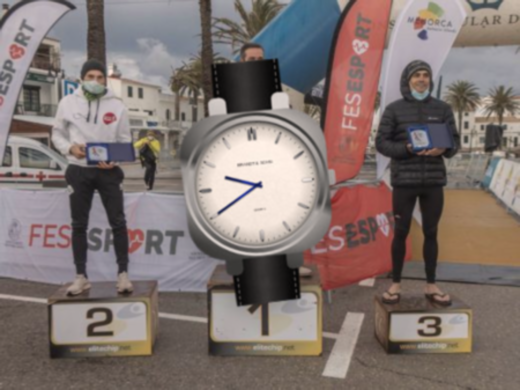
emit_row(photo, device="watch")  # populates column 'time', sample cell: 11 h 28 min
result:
9 h 40 min
